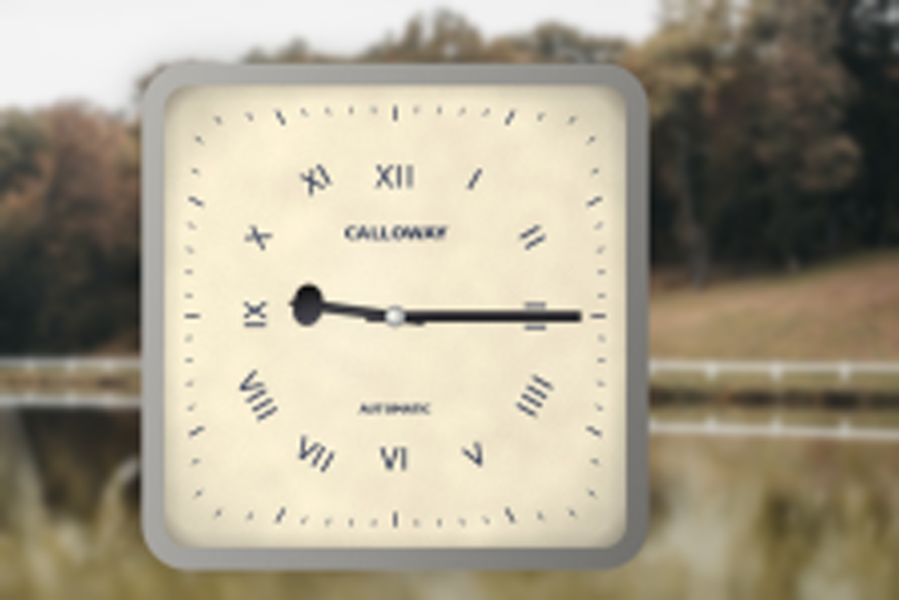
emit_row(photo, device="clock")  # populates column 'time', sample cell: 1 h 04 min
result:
9 h 15 min
